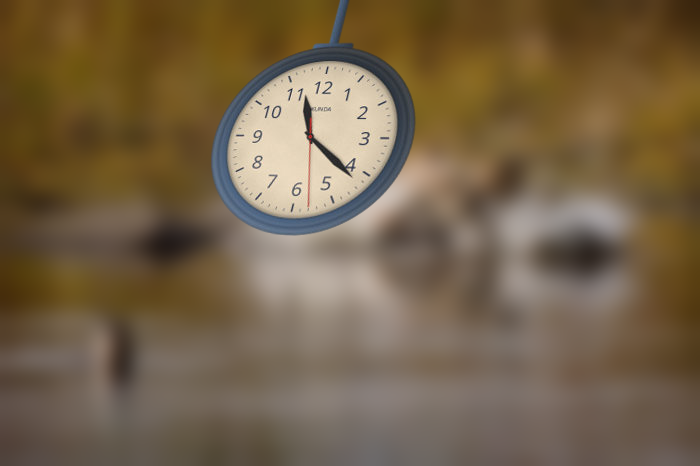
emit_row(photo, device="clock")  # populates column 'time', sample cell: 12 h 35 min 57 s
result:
11 h 21 min 28 s
